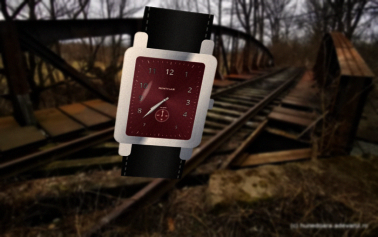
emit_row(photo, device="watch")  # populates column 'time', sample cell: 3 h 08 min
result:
7 h 37 min
